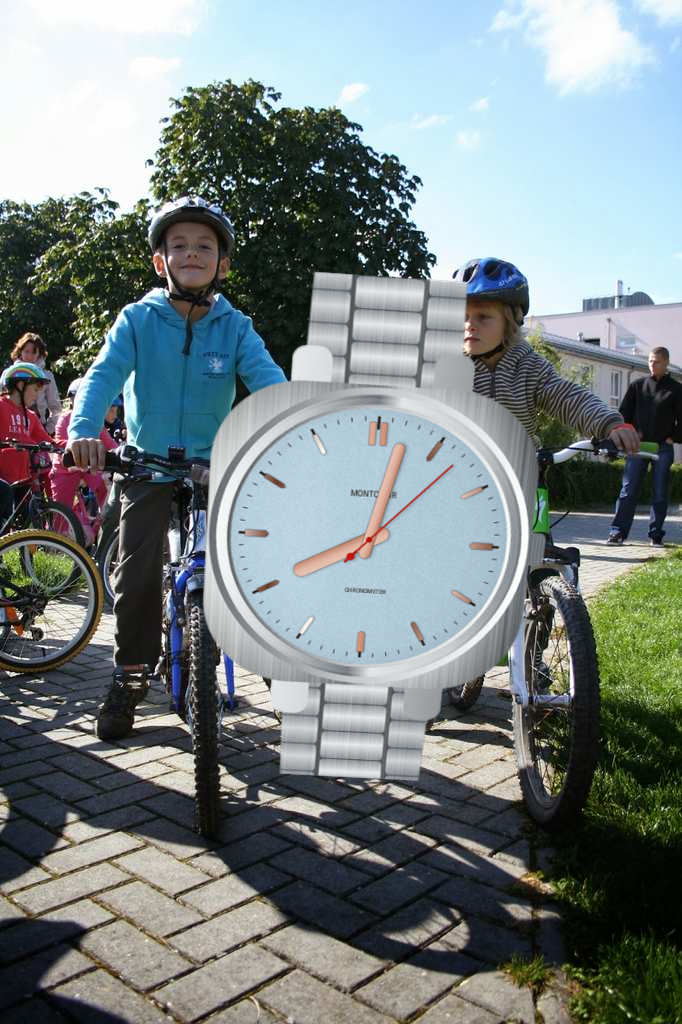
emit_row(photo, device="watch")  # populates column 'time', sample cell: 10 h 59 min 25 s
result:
8 h 02 min 07 s
